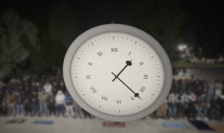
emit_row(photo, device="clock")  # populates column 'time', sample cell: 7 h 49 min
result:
1 h 23 min
